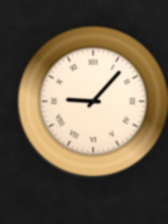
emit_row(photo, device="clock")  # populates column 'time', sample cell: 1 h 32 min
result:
9 h 07 min
